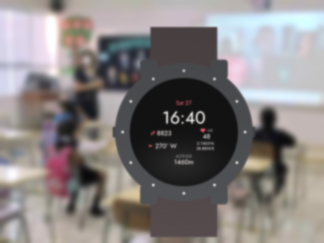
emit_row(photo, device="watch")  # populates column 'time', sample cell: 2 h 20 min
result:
16 h 40 min
